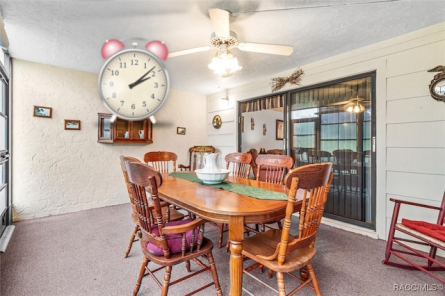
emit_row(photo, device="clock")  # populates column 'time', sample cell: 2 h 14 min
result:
2 h 08 min
